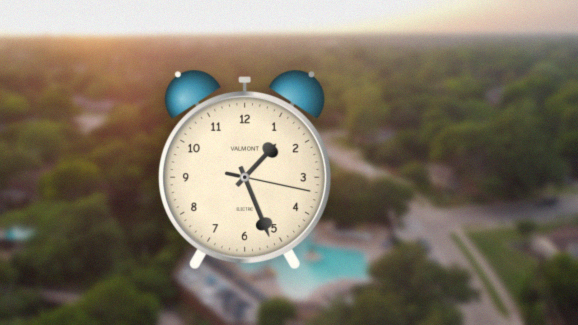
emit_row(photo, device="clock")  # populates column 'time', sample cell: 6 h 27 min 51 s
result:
1 h 26 min 17 s
